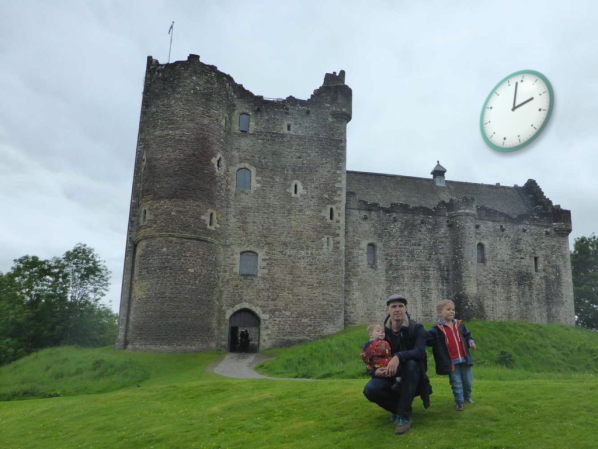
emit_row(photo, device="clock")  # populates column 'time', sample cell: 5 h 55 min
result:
1 h 58 min
